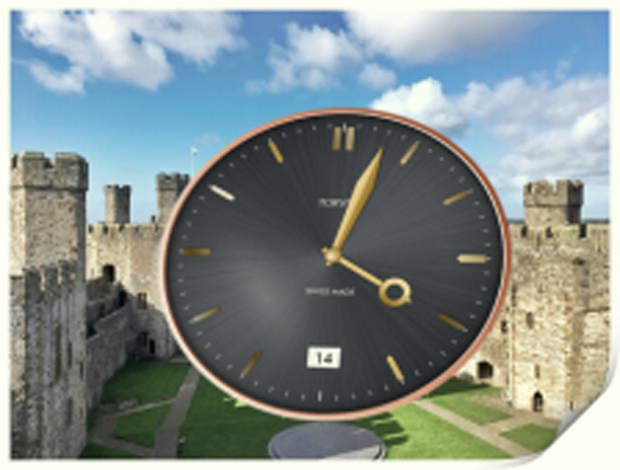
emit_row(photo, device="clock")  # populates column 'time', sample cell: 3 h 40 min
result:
4 h 03 min
